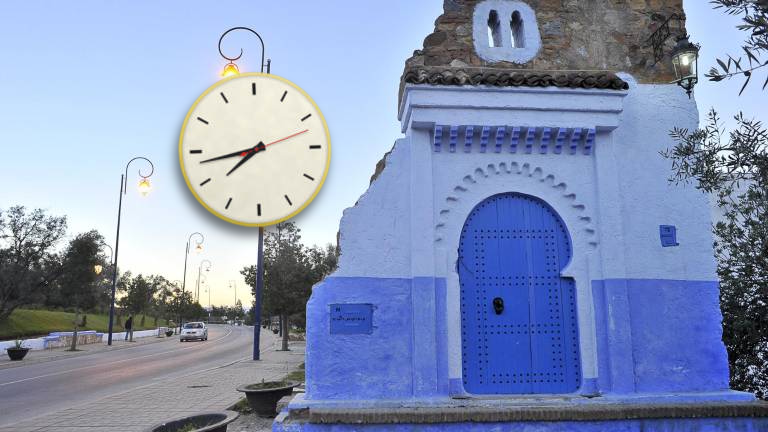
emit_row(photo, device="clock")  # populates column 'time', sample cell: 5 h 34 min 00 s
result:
7 h 43 min 12 s
